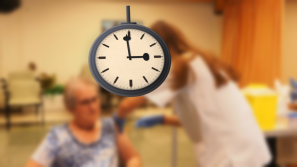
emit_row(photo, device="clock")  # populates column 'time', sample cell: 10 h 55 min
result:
2 h 59 min
